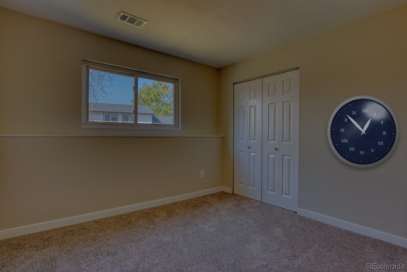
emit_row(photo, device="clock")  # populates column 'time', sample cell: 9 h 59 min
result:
12 h 52 min
